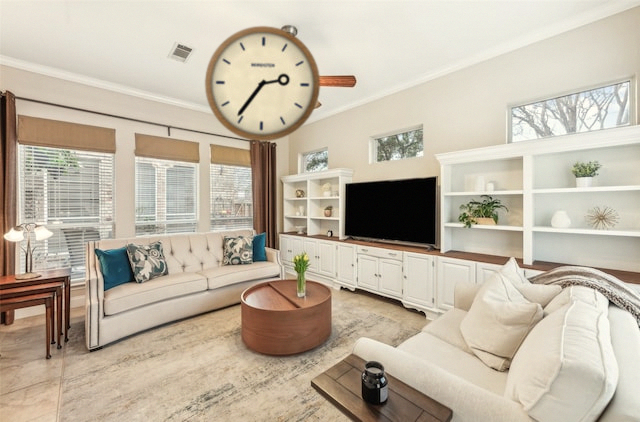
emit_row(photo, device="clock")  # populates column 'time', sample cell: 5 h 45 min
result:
2 h 36 min
